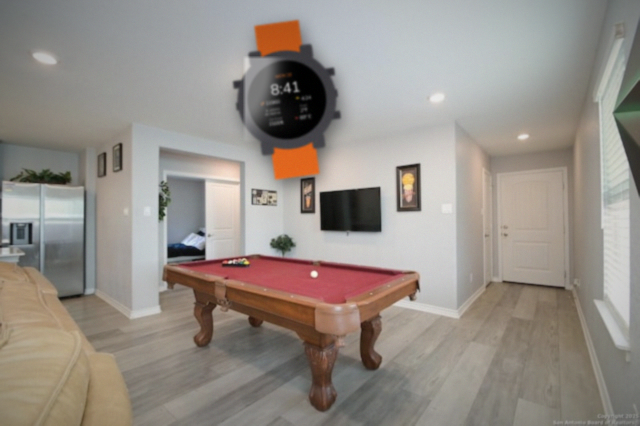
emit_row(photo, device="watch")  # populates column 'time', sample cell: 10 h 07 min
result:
8 h 41 min
